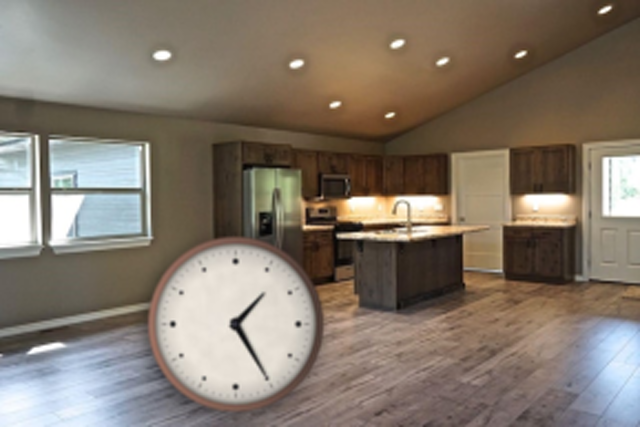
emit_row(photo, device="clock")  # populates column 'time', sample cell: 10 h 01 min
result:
1 h 25 min
